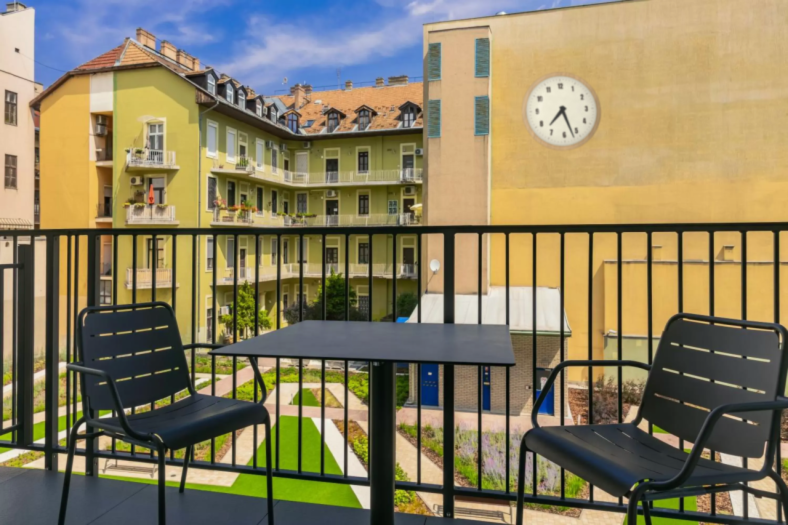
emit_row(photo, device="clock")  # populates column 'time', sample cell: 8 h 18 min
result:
7 h 27 min
